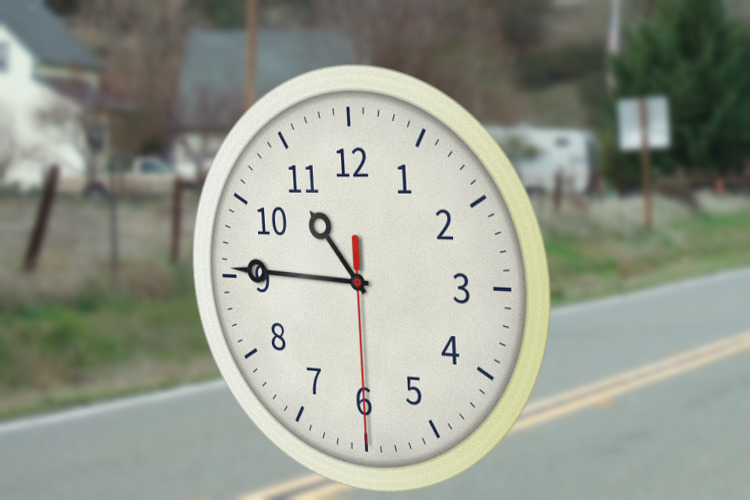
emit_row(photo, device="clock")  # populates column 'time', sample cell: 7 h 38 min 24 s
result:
10 h 45 min 30 s
